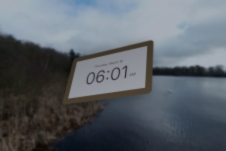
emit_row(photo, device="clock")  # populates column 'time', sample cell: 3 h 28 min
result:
6 h 01 min
